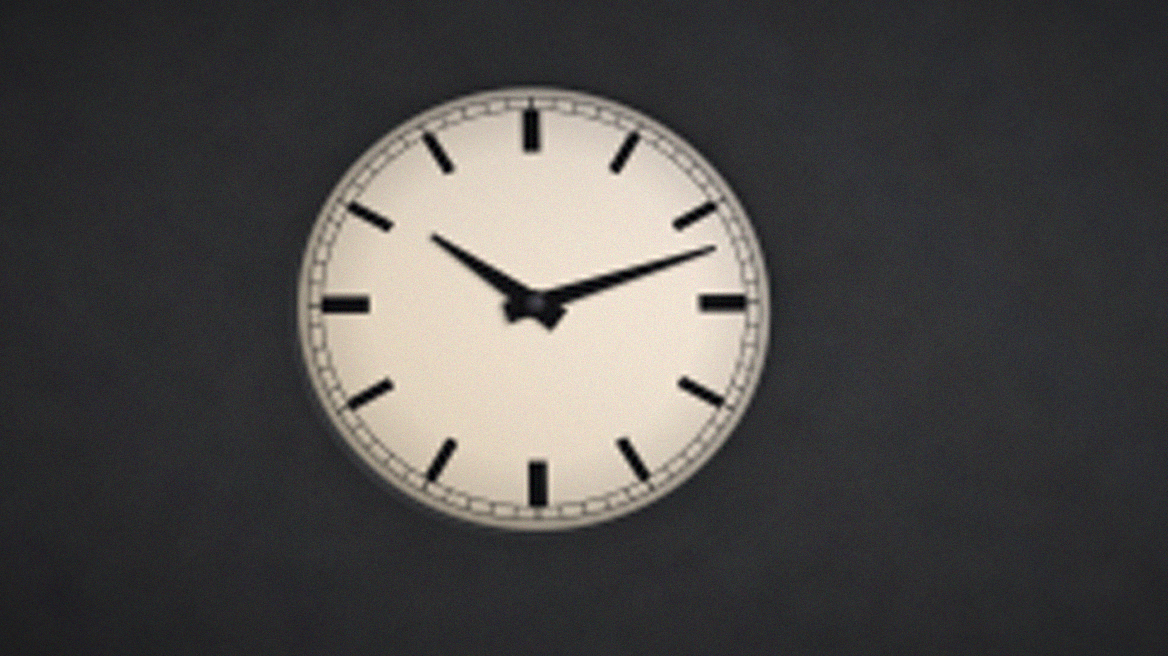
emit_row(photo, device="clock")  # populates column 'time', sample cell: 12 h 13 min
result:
10 h 12 min
